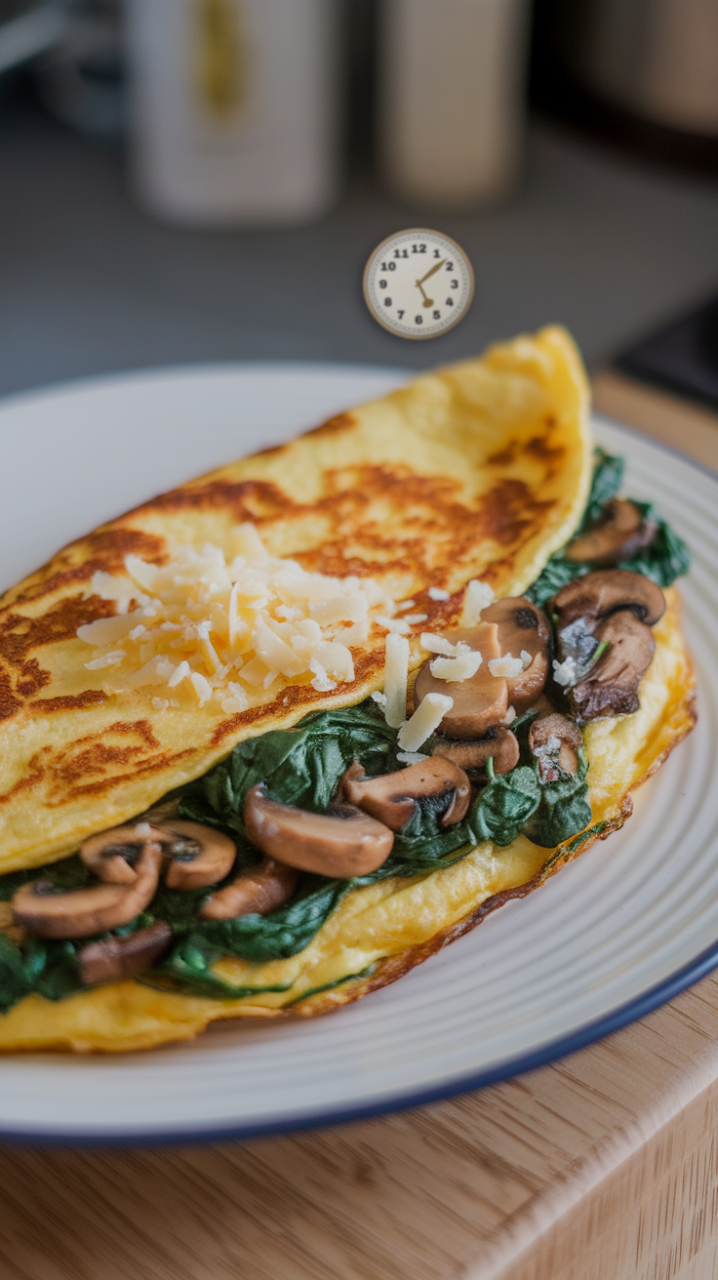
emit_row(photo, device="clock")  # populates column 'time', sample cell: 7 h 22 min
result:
5 h 08 min
